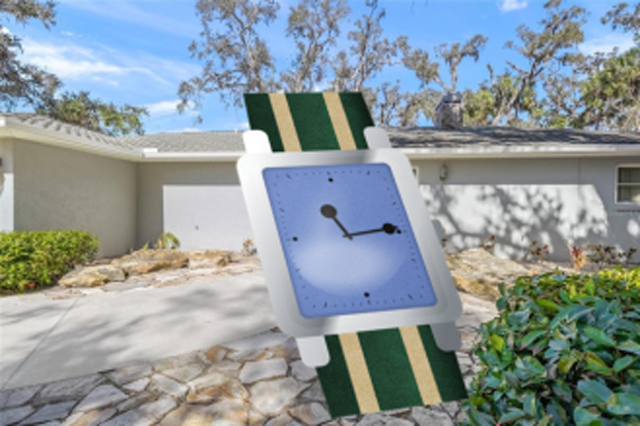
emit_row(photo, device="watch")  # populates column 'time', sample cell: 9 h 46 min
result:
11 h 14 min
